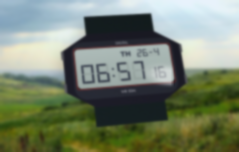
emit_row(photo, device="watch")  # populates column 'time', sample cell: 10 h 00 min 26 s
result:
6 h 57 min 16 s
